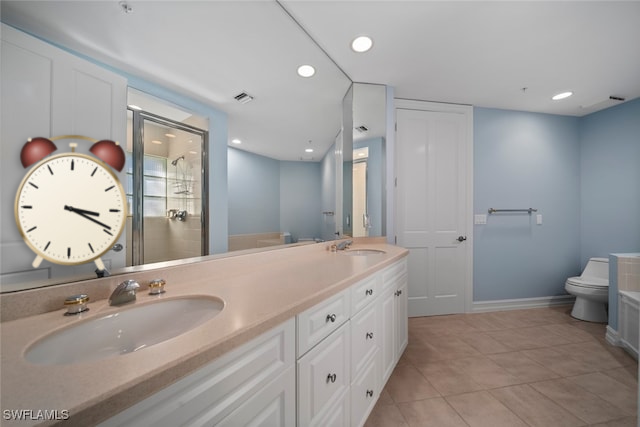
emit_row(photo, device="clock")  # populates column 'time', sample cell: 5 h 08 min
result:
3 h 19 min
